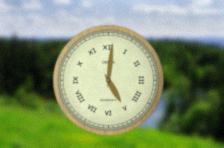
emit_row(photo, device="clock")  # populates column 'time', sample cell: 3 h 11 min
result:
5 h 01 min
